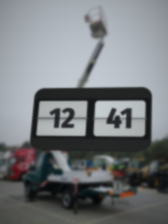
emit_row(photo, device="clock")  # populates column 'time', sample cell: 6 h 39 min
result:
12 h 41 min
